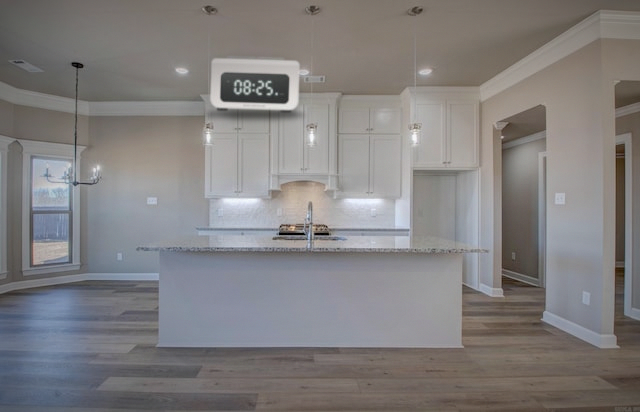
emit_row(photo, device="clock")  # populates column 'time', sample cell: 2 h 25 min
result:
8 h 25 min
